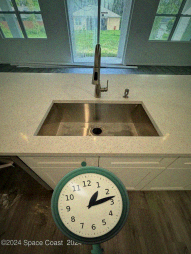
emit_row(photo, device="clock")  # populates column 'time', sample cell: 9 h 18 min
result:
1 h 13 min
